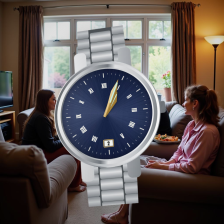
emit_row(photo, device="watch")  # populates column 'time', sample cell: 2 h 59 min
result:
1 h 04 min
